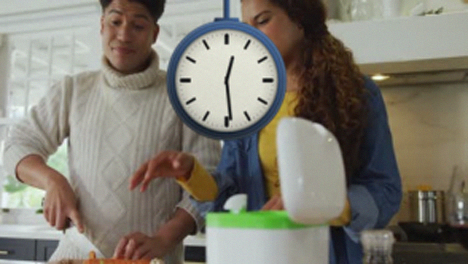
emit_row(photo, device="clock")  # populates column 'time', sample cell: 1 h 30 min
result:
12 h 29 min
